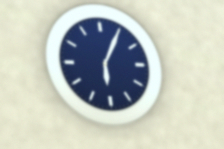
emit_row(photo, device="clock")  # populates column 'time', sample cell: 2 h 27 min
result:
6 h 05 min
